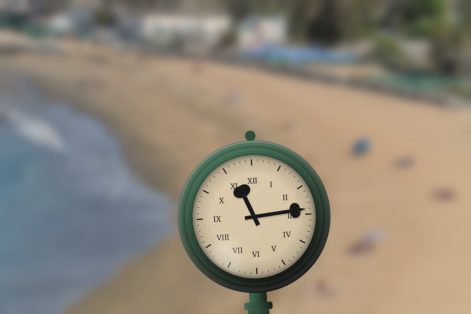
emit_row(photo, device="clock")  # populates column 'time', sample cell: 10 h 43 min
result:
11 h 14 min
